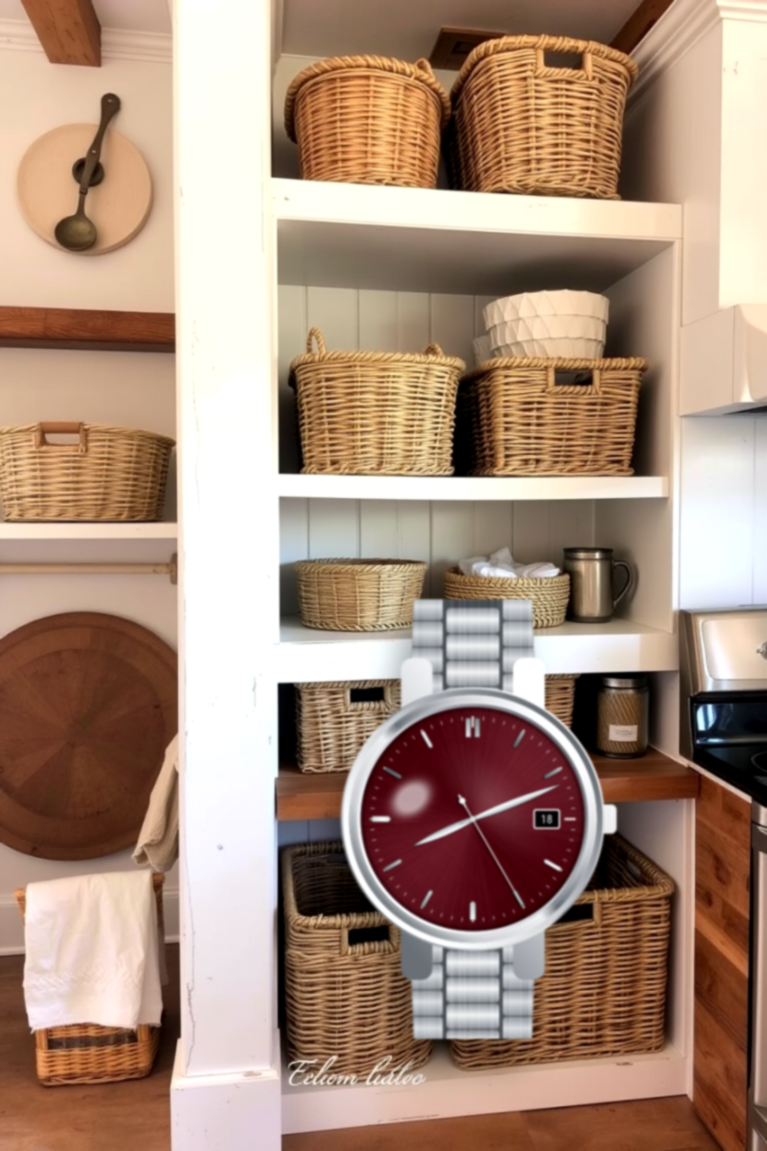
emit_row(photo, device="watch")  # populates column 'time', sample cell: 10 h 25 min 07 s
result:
8 h 11 min 25 s
